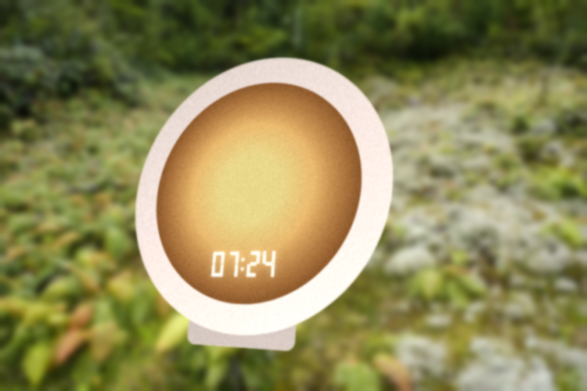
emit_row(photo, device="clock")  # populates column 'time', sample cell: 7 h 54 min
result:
7 h 24 min
